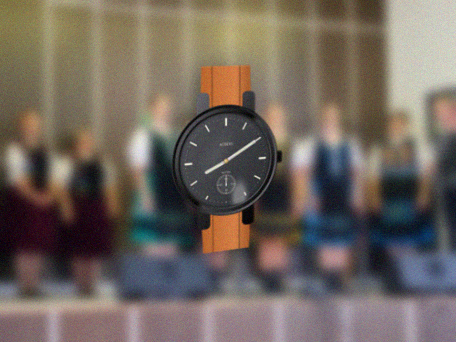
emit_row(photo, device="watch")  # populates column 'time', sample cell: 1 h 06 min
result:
8 h 10 min
